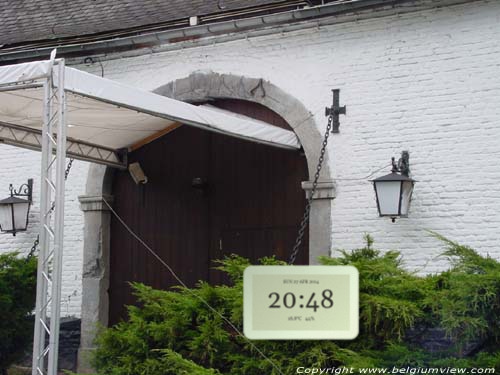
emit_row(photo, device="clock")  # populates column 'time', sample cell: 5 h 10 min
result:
20 h 48 min
